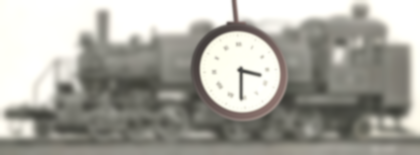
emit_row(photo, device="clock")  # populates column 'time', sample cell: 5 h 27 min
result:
3 h 31 min
